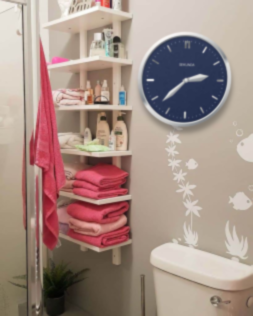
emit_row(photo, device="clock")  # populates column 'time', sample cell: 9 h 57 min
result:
2 h 38 min
